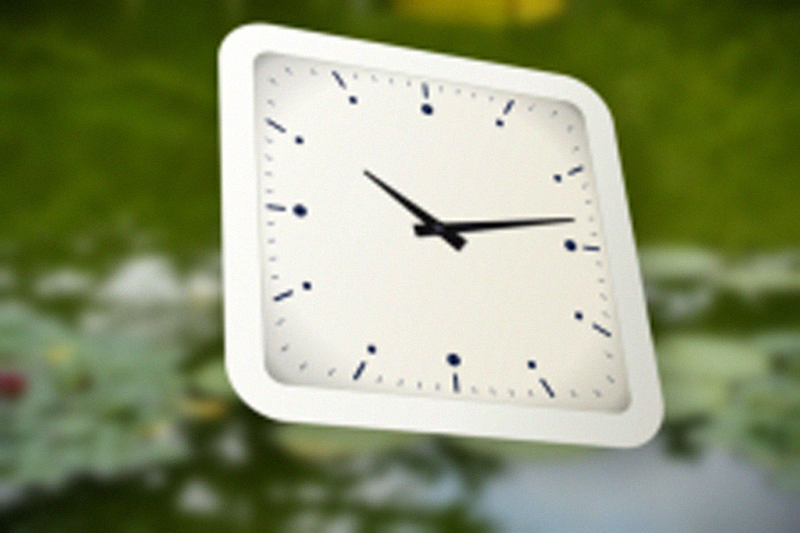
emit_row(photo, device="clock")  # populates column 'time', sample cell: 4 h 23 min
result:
10 h 13 min
